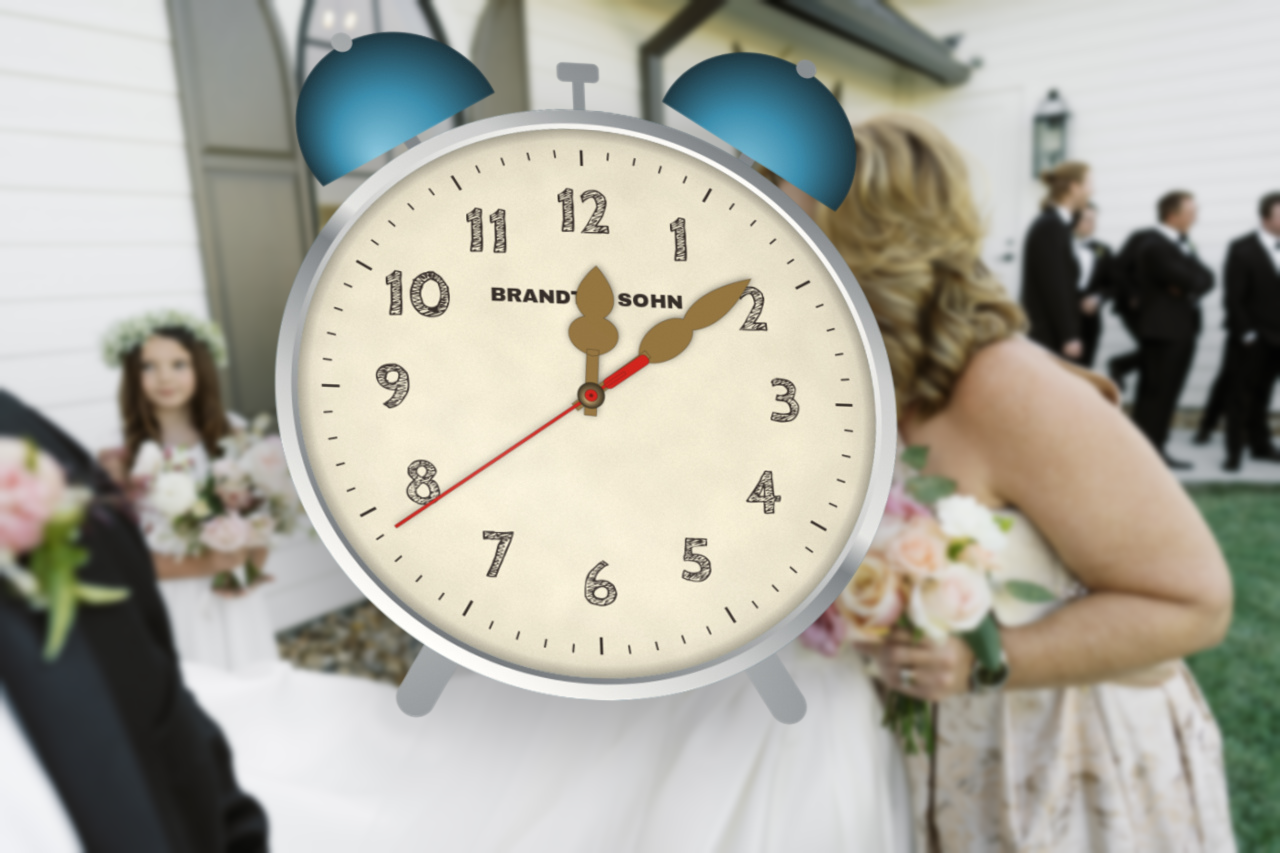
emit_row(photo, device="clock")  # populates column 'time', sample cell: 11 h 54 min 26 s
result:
12 h 08 min 39 s
